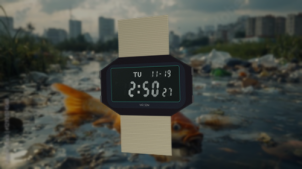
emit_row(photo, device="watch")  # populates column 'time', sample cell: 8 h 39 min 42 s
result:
2 h 50 min 27 s
